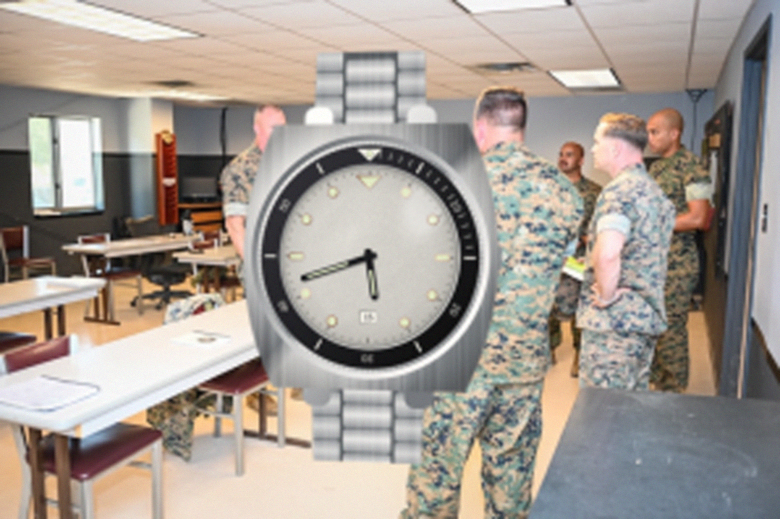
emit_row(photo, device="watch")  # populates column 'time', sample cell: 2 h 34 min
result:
5 h 42 min
